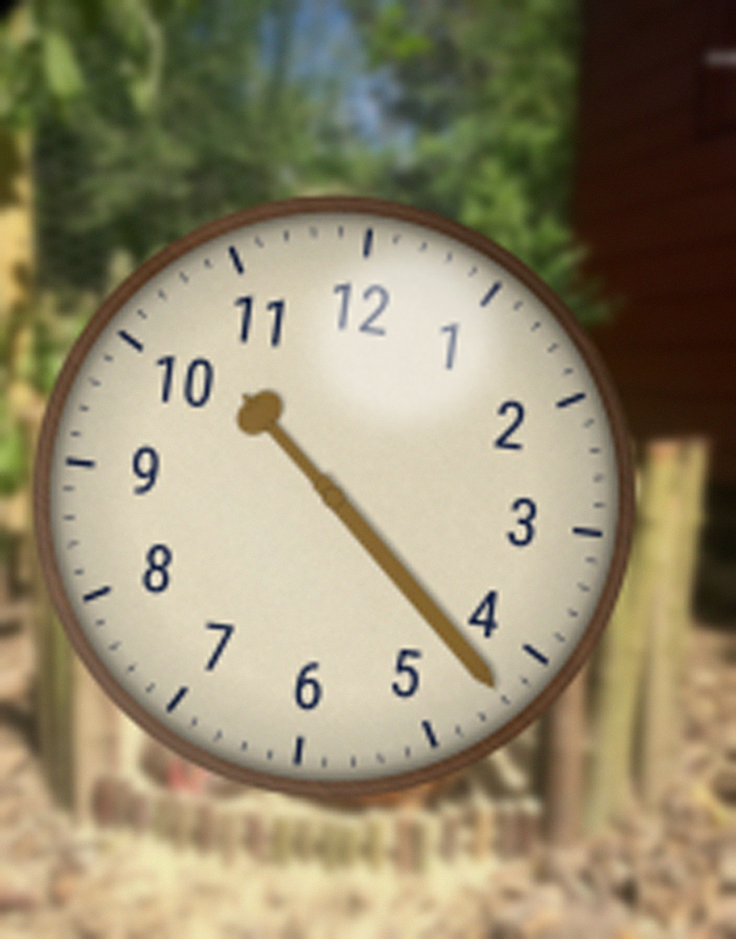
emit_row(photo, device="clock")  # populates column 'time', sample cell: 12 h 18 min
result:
10 h 22 min
